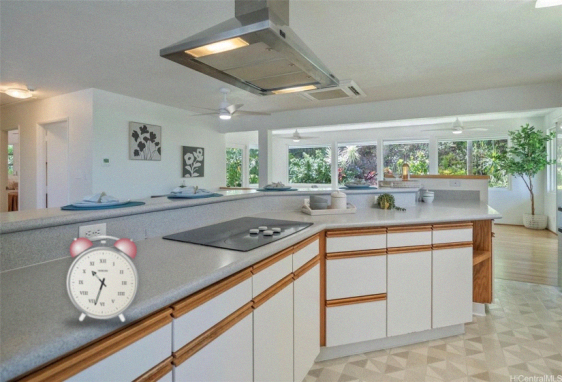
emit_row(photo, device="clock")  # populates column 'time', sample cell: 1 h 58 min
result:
10 h 33 min
